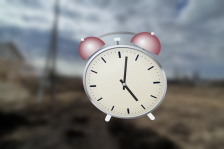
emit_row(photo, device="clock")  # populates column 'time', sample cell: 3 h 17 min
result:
5 h 02 min
